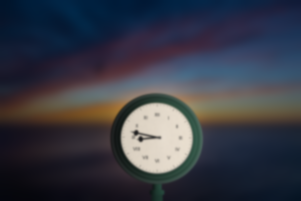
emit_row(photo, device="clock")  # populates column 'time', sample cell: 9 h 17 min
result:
8 h 47 min
